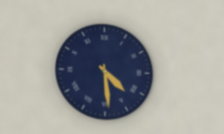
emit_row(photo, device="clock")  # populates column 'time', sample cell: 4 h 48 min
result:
4 h 29 min
